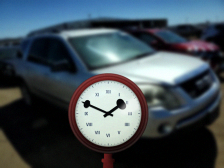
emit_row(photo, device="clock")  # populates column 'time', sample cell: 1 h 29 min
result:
1 h 49 min
